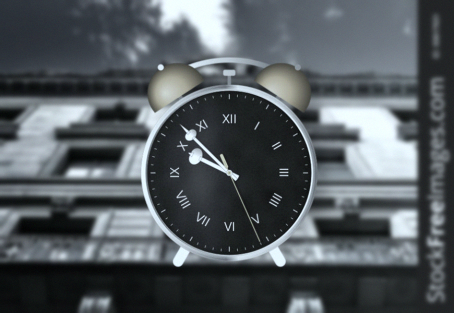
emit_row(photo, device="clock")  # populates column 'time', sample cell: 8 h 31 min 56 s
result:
9 h 52 min 26 s
